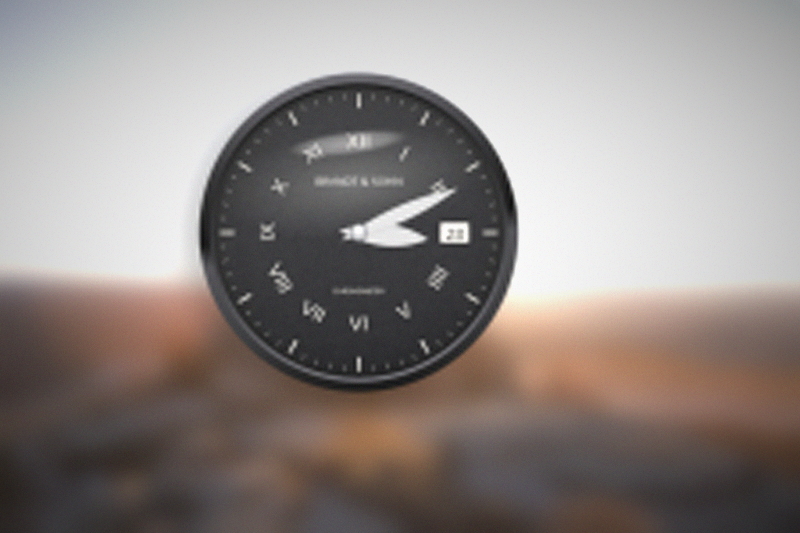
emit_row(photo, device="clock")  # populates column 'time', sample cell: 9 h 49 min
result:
3 h 11 min
